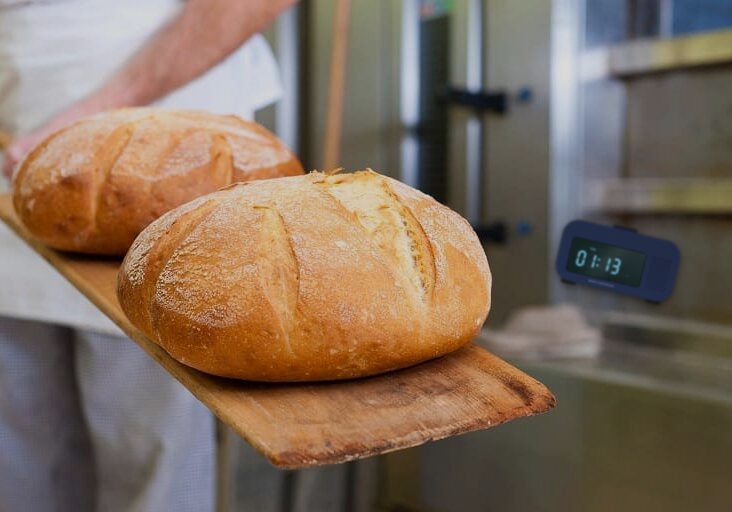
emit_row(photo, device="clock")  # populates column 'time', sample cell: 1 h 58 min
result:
1 h 13 min
